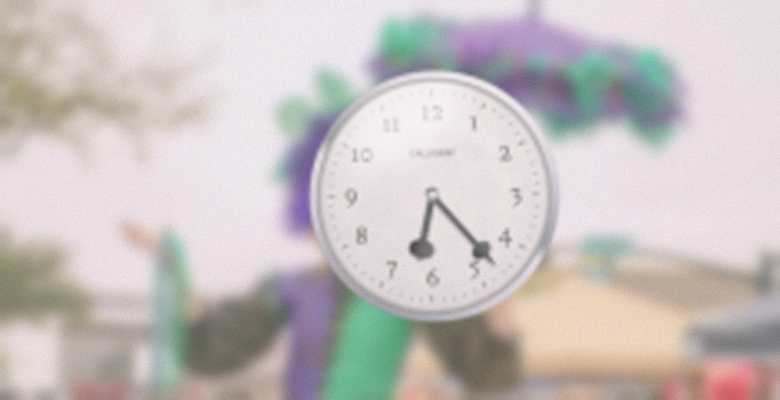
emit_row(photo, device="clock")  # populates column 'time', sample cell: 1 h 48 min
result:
6 h 23 min
